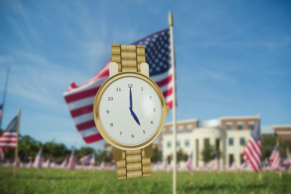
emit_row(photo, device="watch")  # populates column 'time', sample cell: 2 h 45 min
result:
5 h 00 min
